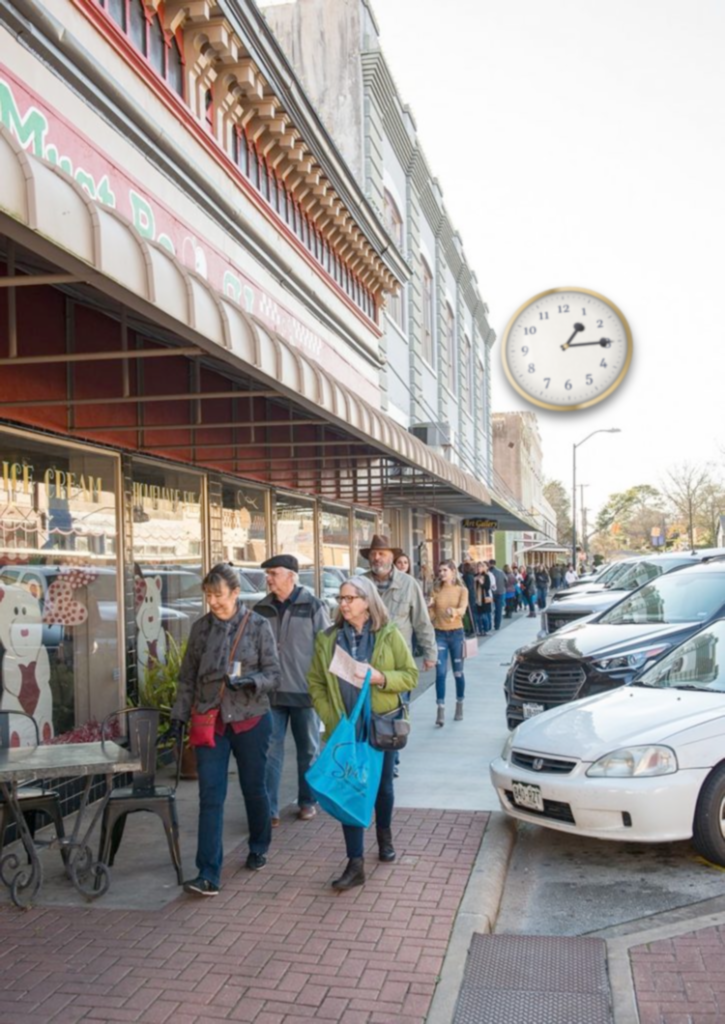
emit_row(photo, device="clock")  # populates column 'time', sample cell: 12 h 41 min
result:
1 h 15 min
